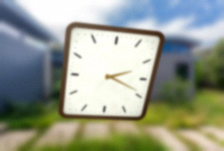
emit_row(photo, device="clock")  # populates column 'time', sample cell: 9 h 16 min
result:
2 h 19 min
